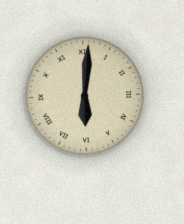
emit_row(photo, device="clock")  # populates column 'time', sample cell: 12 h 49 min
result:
6 h 01 min
